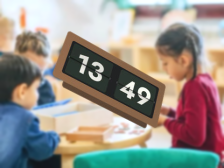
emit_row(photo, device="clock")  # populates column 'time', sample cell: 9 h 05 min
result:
13 h 49 min
